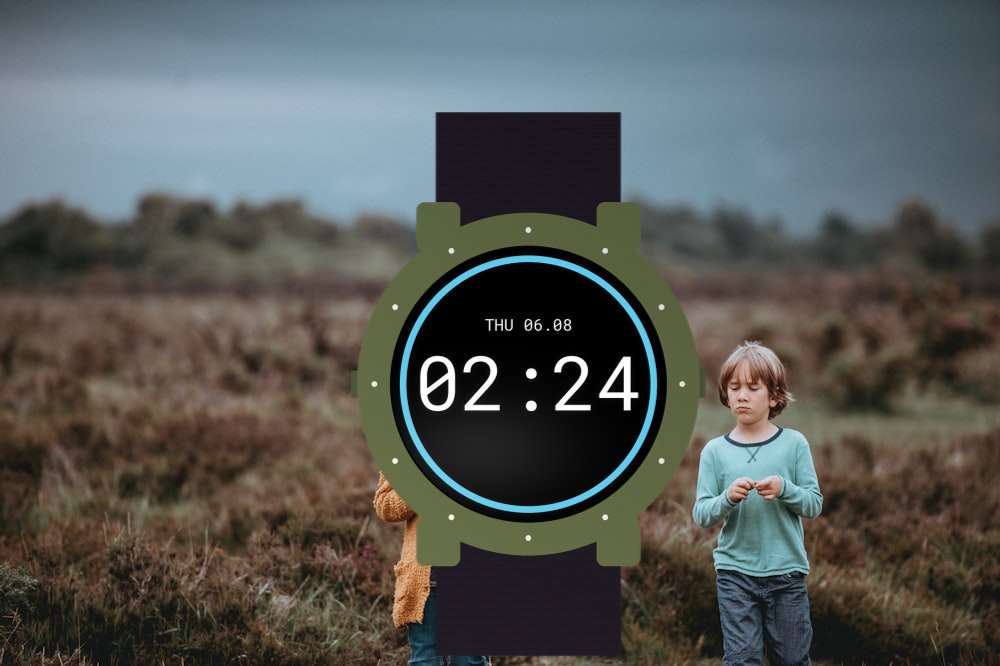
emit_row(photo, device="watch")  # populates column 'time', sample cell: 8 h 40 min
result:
2 h 24 min
